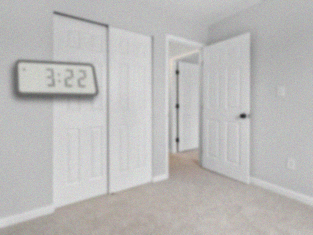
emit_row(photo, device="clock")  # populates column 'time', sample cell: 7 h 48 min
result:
3 h 22 min
